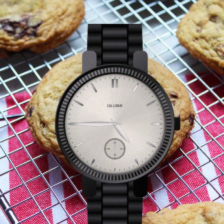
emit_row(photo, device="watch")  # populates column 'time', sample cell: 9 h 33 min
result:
4 h 45 min
